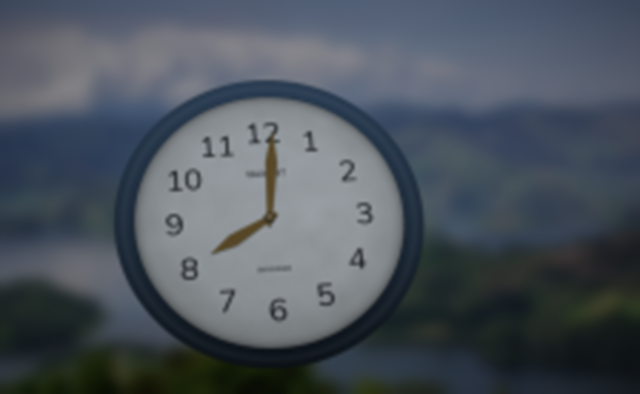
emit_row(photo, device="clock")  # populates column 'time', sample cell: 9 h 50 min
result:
8 h 01 min
